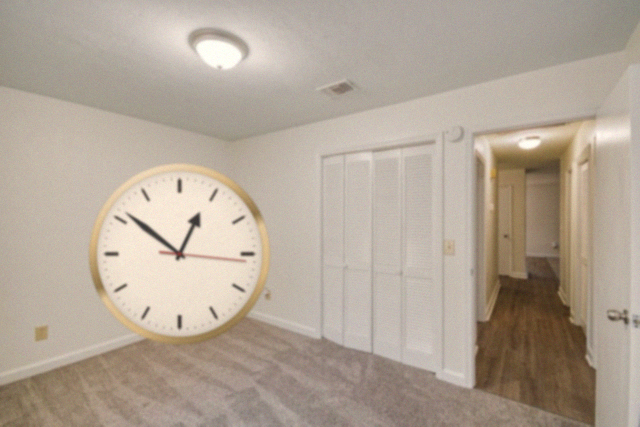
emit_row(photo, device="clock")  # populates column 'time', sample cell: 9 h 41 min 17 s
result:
12 h 51 min 16 s
